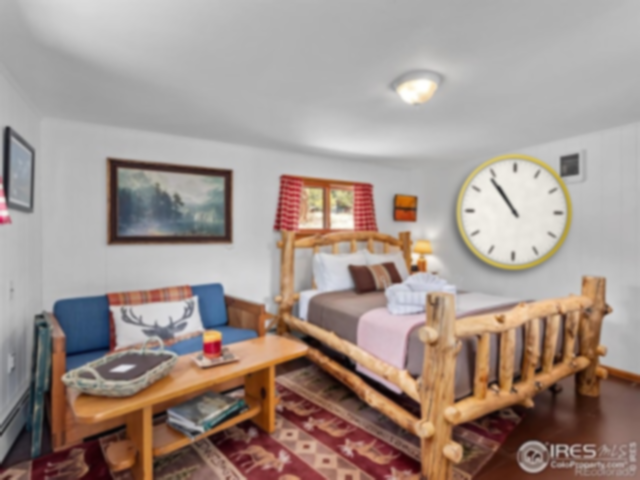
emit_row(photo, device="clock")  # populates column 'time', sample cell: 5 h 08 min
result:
10 h 54 min
